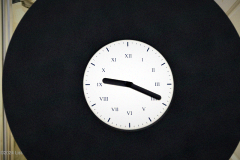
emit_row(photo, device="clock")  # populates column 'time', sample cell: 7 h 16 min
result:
9 h 19 min
